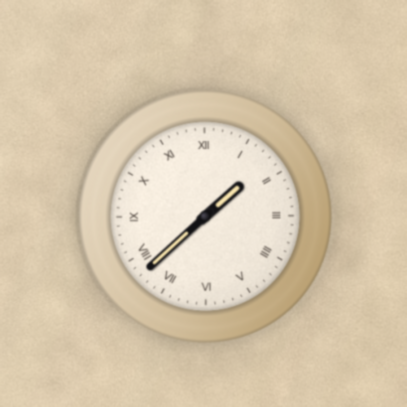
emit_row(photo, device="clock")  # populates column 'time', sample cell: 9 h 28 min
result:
1 h 38 min
